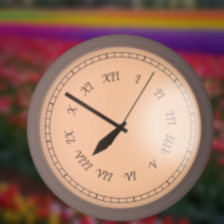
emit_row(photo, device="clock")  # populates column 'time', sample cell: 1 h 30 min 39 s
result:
7 h 52 min 07 s
